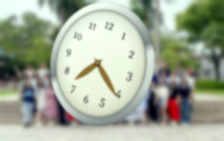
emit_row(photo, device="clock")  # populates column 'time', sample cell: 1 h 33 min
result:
7 h 21 min
